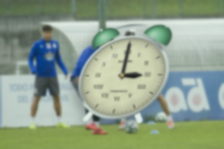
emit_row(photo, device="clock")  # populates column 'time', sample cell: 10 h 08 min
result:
3 h 00 min
